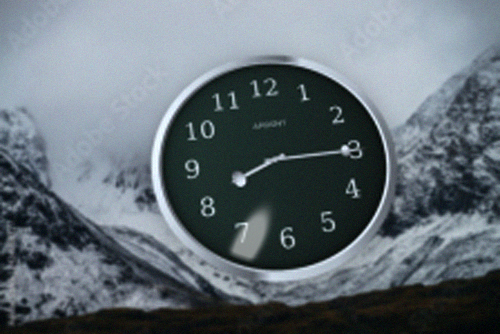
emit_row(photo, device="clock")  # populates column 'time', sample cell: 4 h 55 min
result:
8 h 15 min
